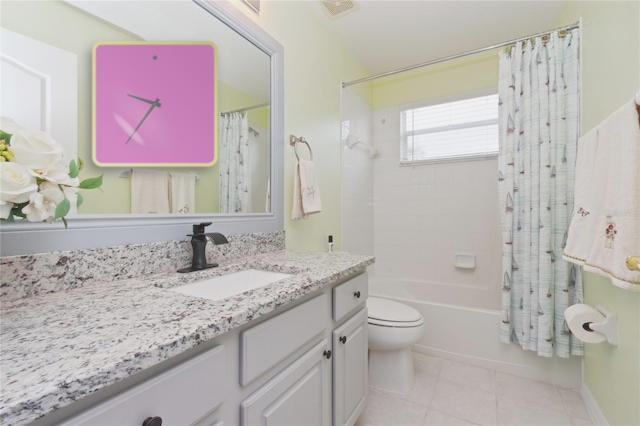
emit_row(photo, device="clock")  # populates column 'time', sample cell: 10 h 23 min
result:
9 h 36 min
